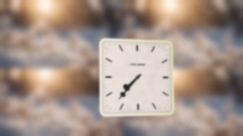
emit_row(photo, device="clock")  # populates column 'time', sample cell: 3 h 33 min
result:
7 h 37 min
